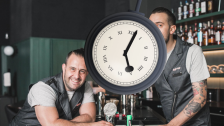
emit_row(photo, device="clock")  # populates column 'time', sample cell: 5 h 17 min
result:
5 h 02 min
